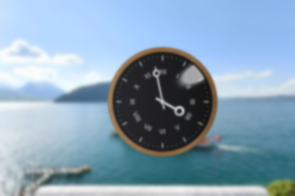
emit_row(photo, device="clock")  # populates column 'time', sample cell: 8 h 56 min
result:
3 h 58 min
